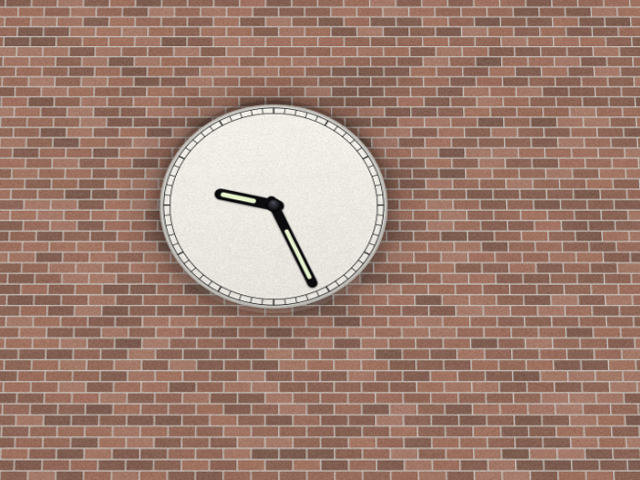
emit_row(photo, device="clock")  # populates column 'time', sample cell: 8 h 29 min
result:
9 h 26 min
